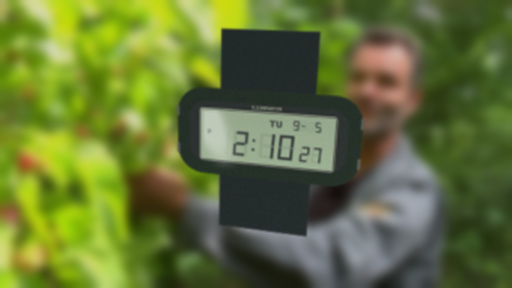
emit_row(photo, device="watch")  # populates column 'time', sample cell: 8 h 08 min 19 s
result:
2 h 10 min 27 s
